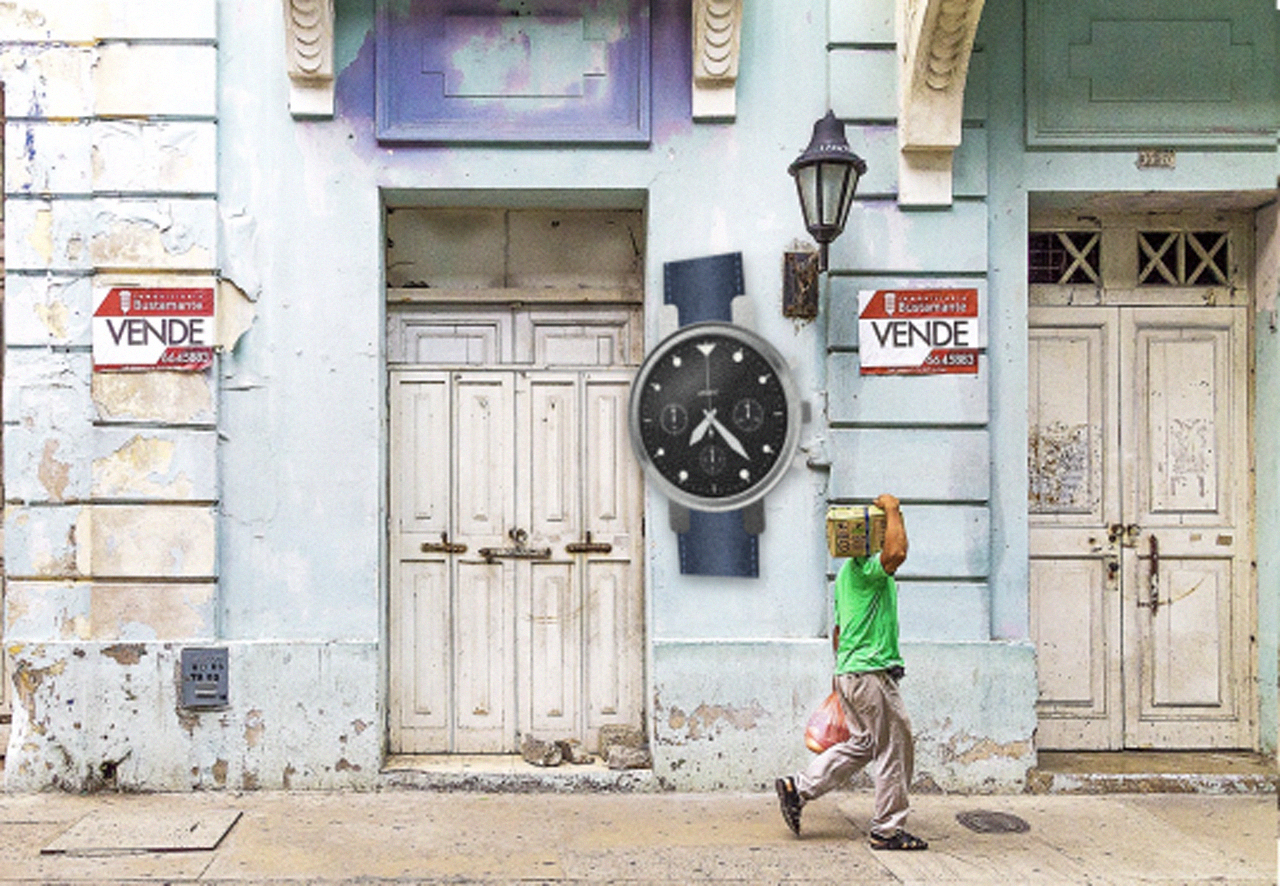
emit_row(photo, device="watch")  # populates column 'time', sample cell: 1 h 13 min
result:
7 h 23 min
